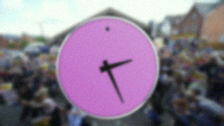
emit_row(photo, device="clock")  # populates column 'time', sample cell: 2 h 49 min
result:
2 h 26 min
